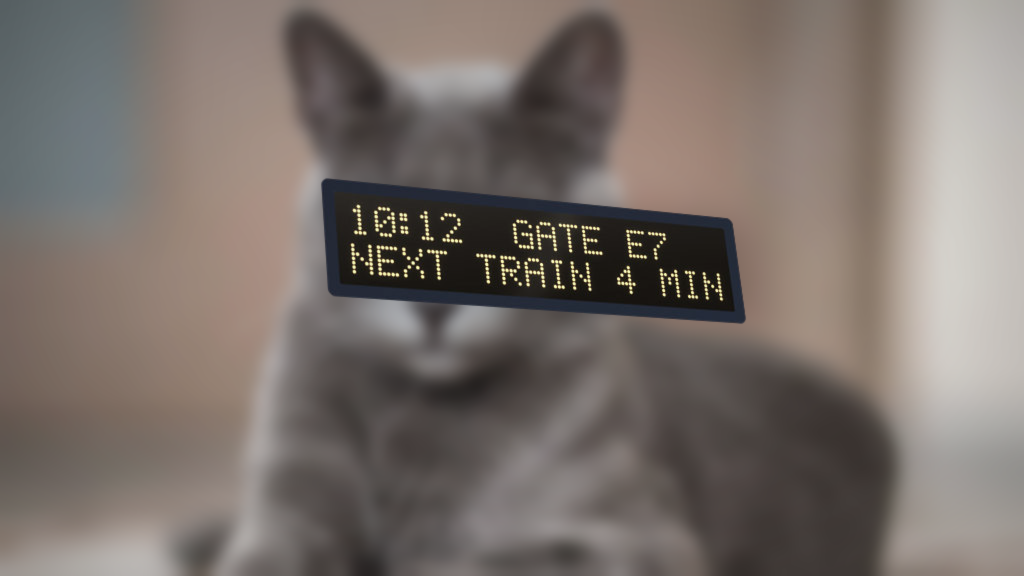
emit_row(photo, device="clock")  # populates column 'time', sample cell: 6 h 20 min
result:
10 h 12 min
